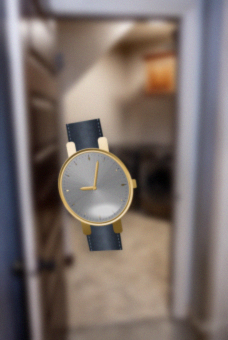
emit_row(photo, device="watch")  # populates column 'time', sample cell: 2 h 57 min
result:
9 h 03 min
